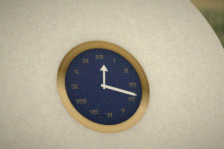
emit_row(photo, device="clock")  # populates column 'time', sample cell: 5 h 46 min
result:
12 h 18 min
